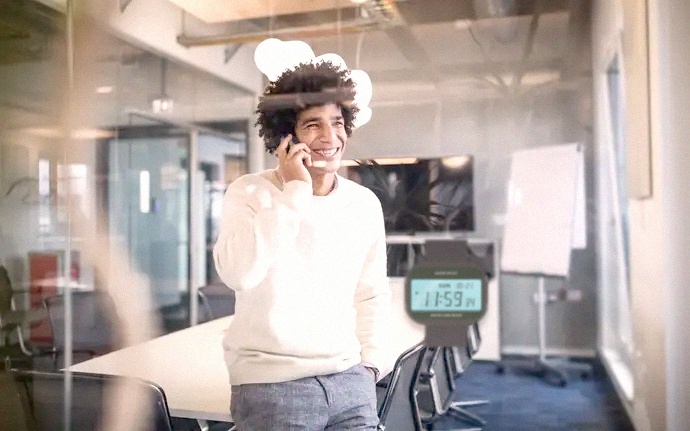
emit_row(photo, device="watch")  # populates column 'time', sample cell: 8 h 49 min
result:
11 h 59 min
